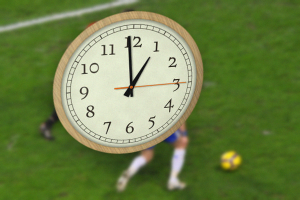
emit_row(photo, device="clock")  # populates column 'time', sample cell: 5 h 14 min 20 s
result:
12 h 59 min 15 s
